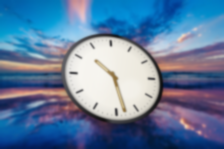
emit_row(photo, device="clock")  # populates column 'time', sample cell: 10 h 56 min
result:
10 h 28 min
